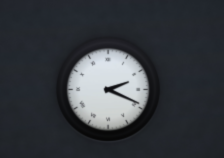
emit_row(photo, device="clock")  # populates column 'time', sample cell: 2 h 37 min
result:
2 h 19 min
